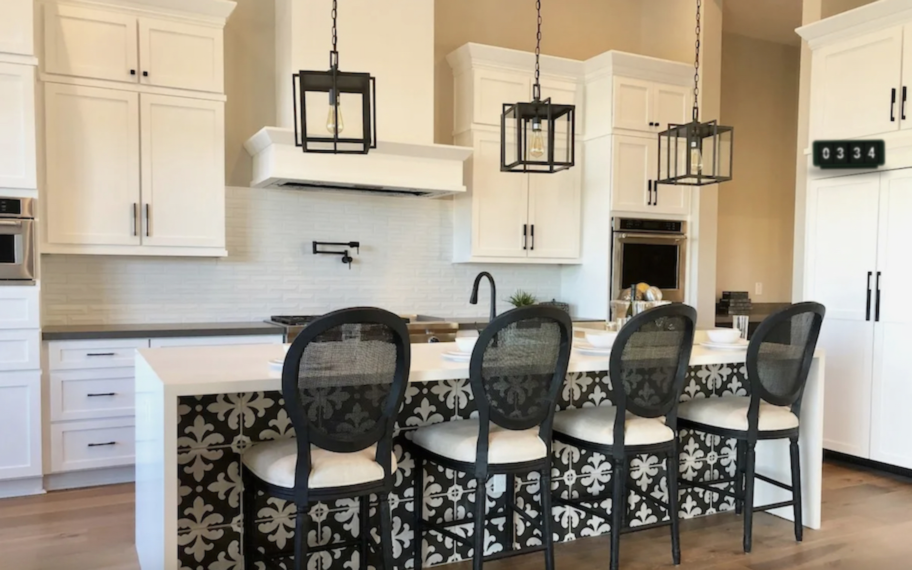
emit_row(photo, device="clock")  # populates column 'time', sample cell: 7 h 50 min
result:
3 h 34 min
